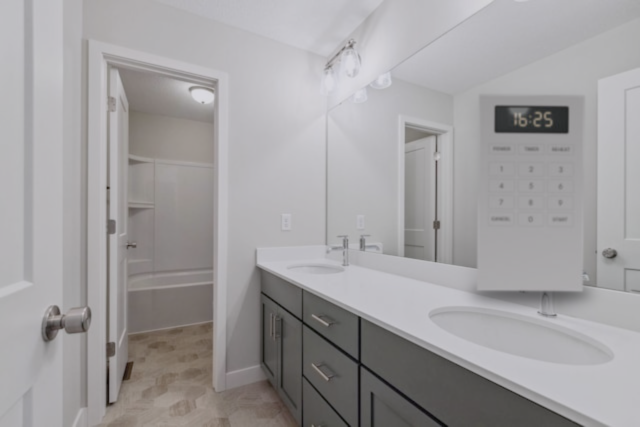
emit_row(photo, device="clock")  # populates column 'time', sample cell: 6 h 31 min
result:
16 h 25 min
